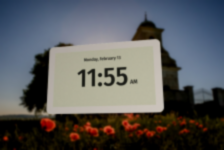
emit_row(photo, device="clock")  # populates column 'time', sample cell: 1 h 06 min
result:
11 h 55 min
